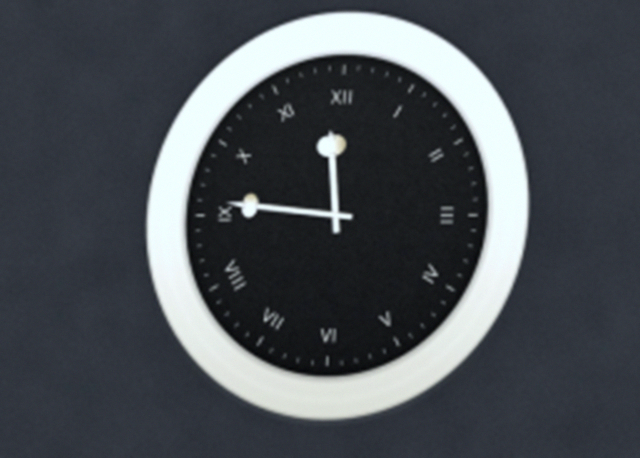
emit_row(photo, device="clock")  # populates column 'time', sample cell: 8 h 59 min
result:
11 h 46 min
